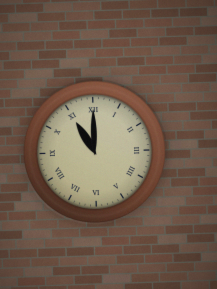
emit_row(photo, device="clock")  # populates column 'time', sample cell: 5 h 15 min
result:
11 h 00 min
